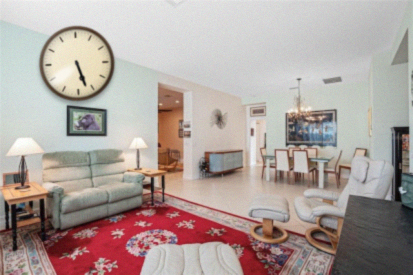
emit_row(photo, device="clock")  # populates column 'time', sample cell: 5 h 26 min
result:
5 h 27 min
